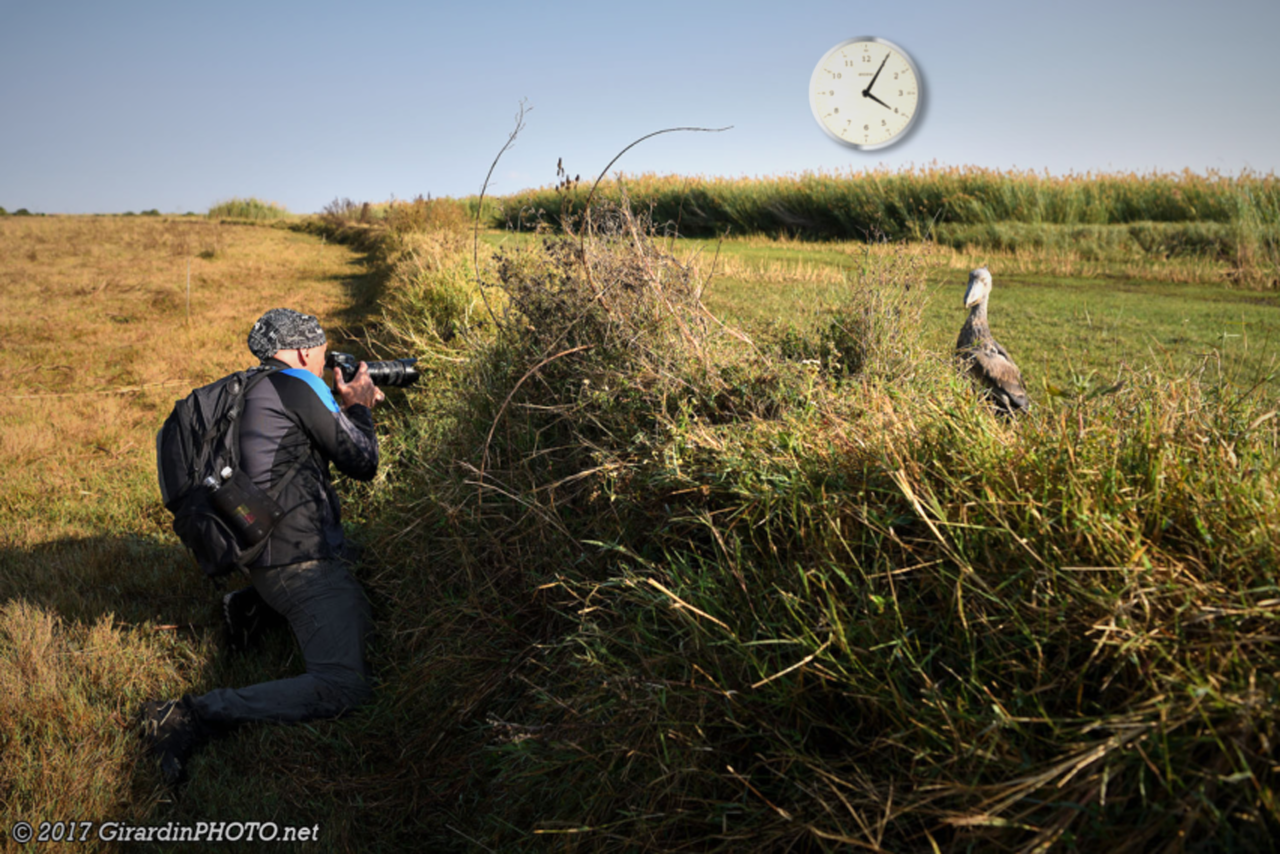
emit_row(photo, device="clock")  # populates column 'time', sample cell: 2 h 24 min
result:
4 h 05 min
